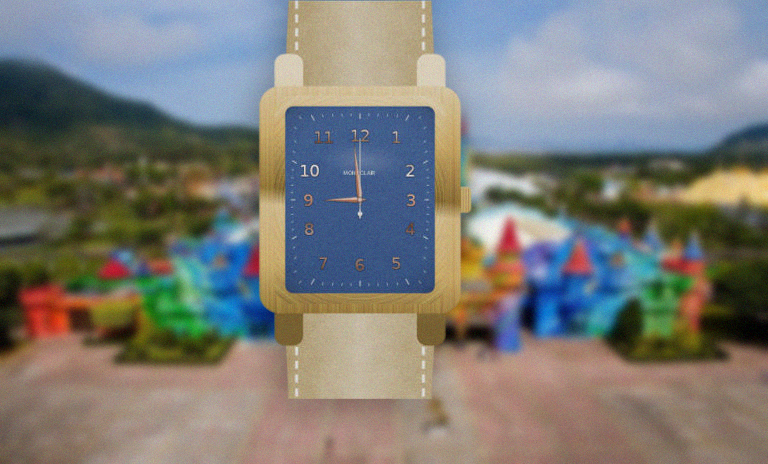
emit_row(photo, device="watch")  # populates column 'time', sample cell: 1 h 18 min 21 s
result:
8 h 59 min 00 s
